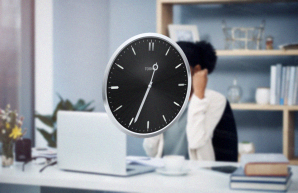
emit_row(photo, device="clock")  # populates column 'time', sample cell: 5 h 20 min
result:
12 h 34 min
